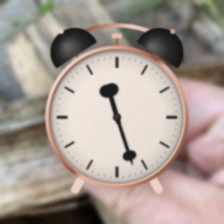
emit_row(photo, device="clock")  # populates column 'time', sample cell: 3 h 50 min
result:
11 h 27 min
